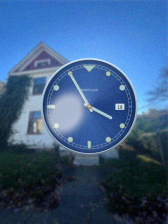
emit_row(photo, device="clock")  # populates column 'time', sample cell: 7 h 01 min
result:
3 h 55 min
